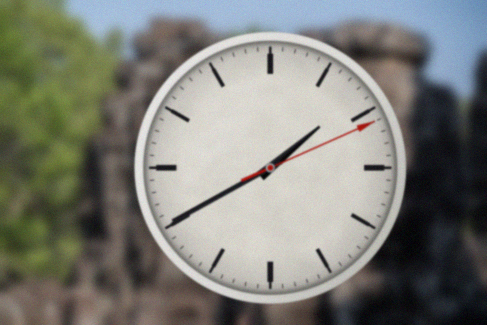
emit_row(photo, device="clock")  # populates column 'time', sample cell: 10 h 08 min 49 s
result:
1 h 40 min 11 s
